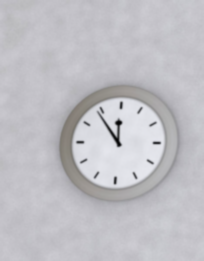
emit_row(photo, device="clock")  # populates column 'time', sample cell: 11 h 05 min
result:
11 h 54 min
